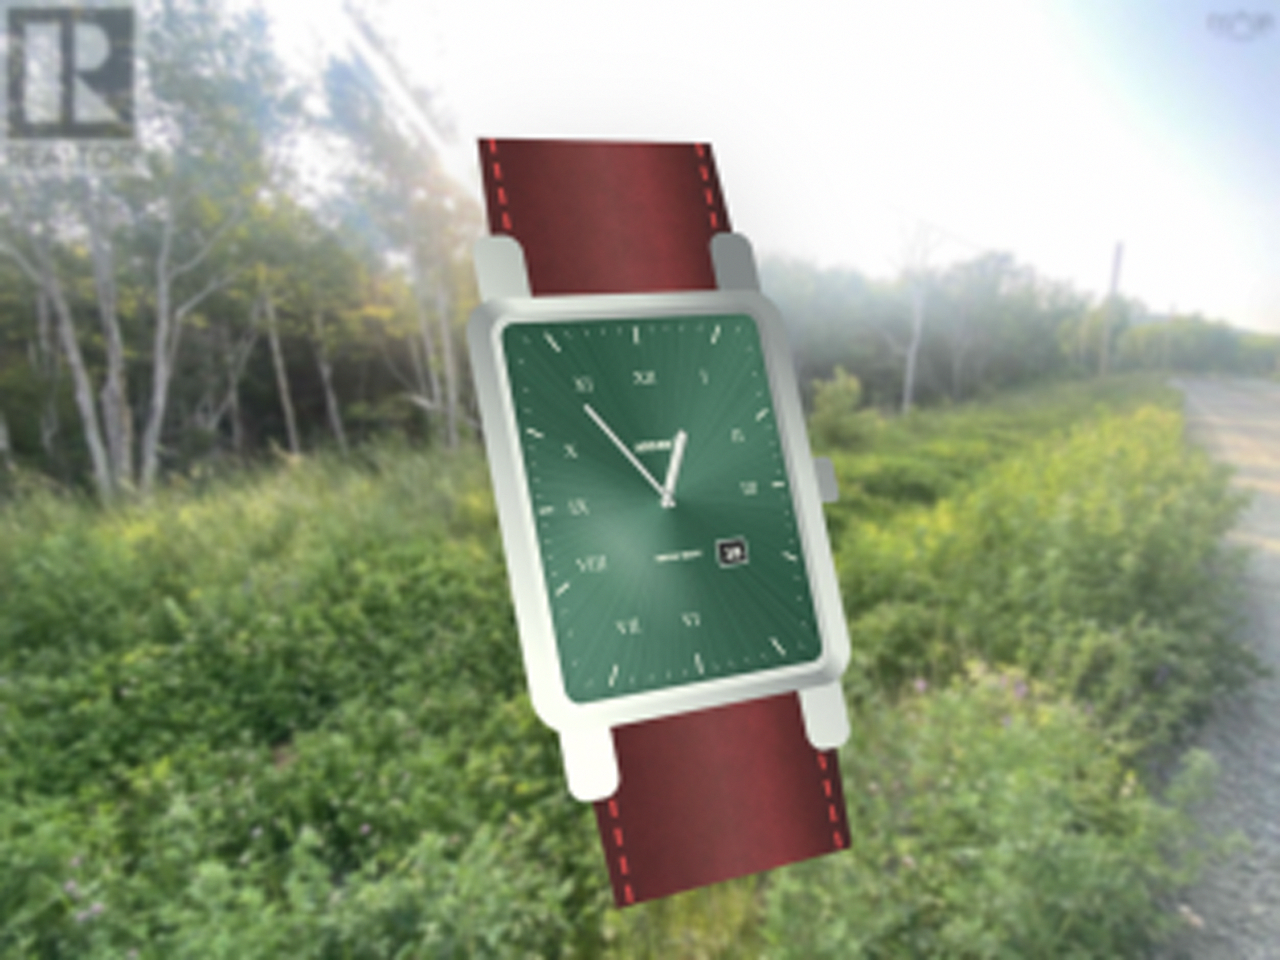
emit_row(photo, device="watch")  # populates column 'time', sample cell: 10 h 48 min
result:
12 h 54 min
